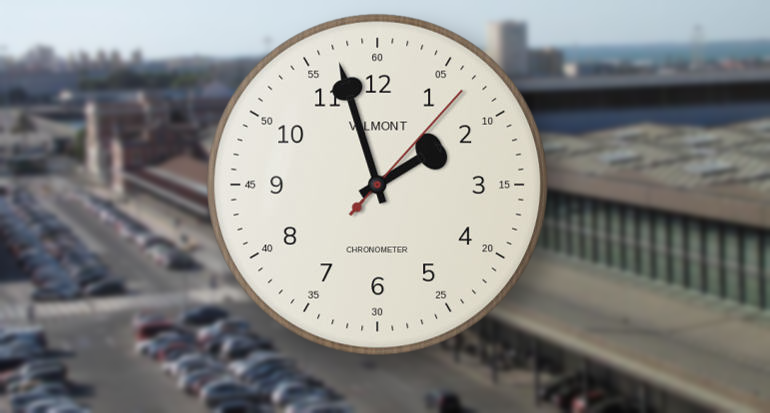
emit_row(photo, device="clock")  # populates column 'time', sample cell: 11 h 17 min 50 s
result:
1 h 57 min 07 s
